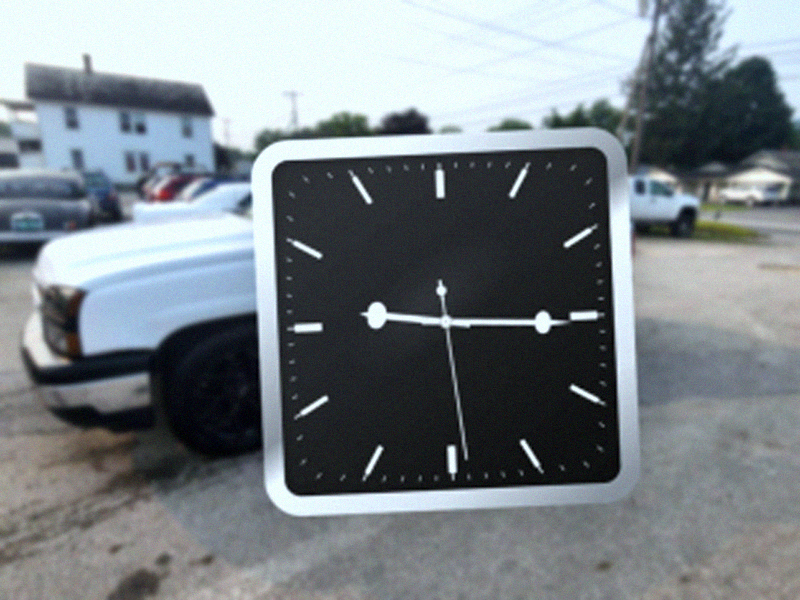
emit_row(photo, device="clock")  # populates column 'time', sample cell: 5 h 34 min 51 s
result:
9 h 15 min 29 s
